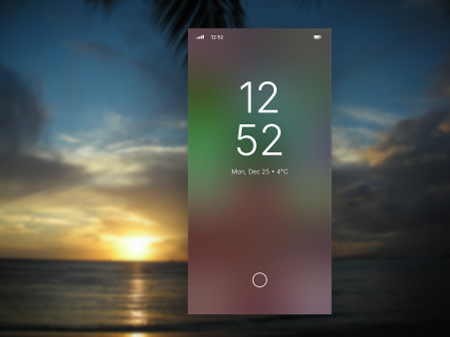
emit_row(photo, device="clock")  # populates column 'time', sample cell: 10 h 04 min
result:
12 h 52 min
